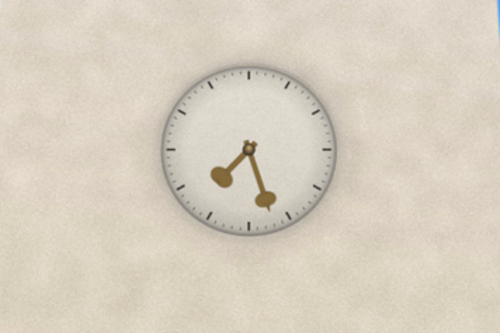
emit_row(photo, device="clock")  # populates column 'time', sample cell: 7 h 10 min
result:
7 h 27 min
